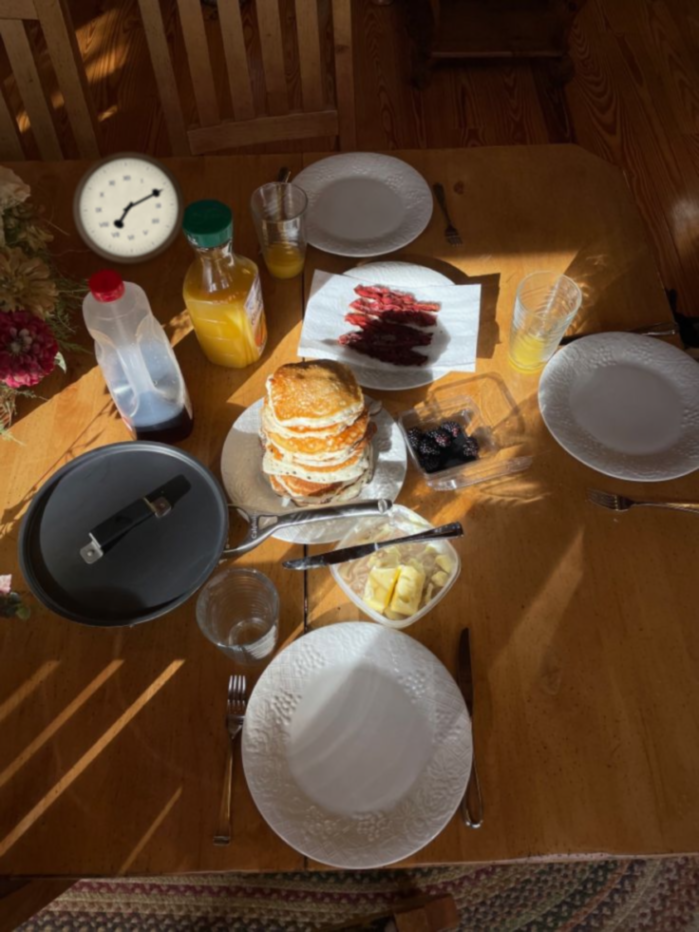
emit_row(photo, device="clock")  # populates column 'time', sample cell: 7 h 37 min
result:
7 h 11 min
